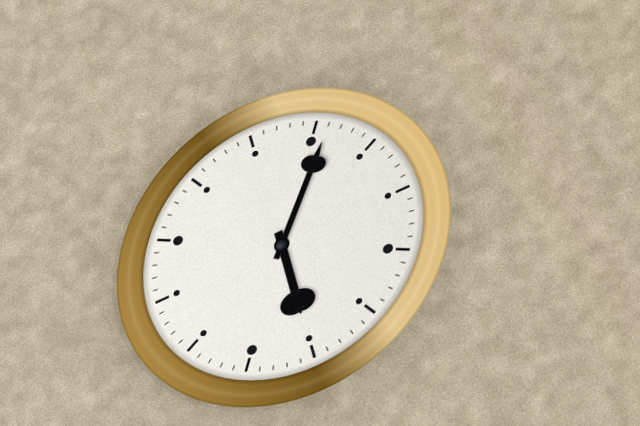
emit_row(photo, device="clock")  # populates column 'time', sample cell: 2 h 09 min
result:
5 h 01 min
